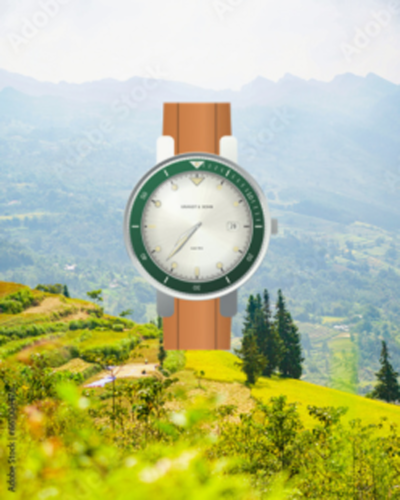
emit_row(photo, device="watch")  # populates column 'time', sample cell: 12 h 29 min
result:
7 h 37 min
